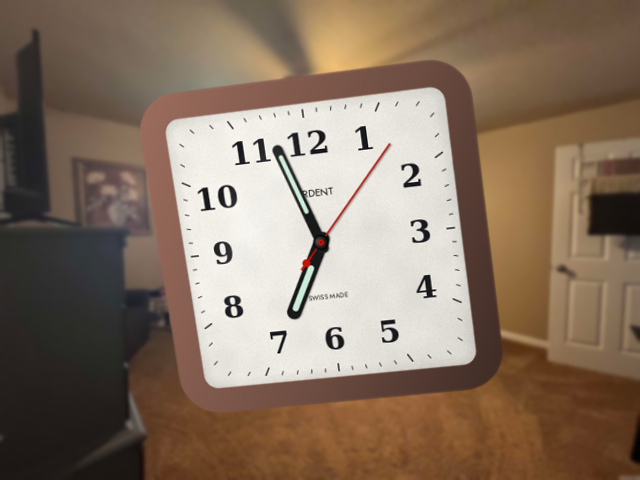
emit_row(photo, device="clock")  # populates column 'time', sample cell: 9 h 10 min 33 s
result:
6 h 57 min 07 s
